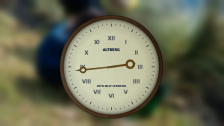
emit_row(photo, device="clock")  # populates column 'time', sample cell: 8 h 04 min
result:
2 h 44 min
